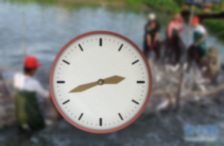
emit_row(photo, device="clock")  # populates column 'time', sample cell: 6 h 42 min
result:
2 h 42 min
